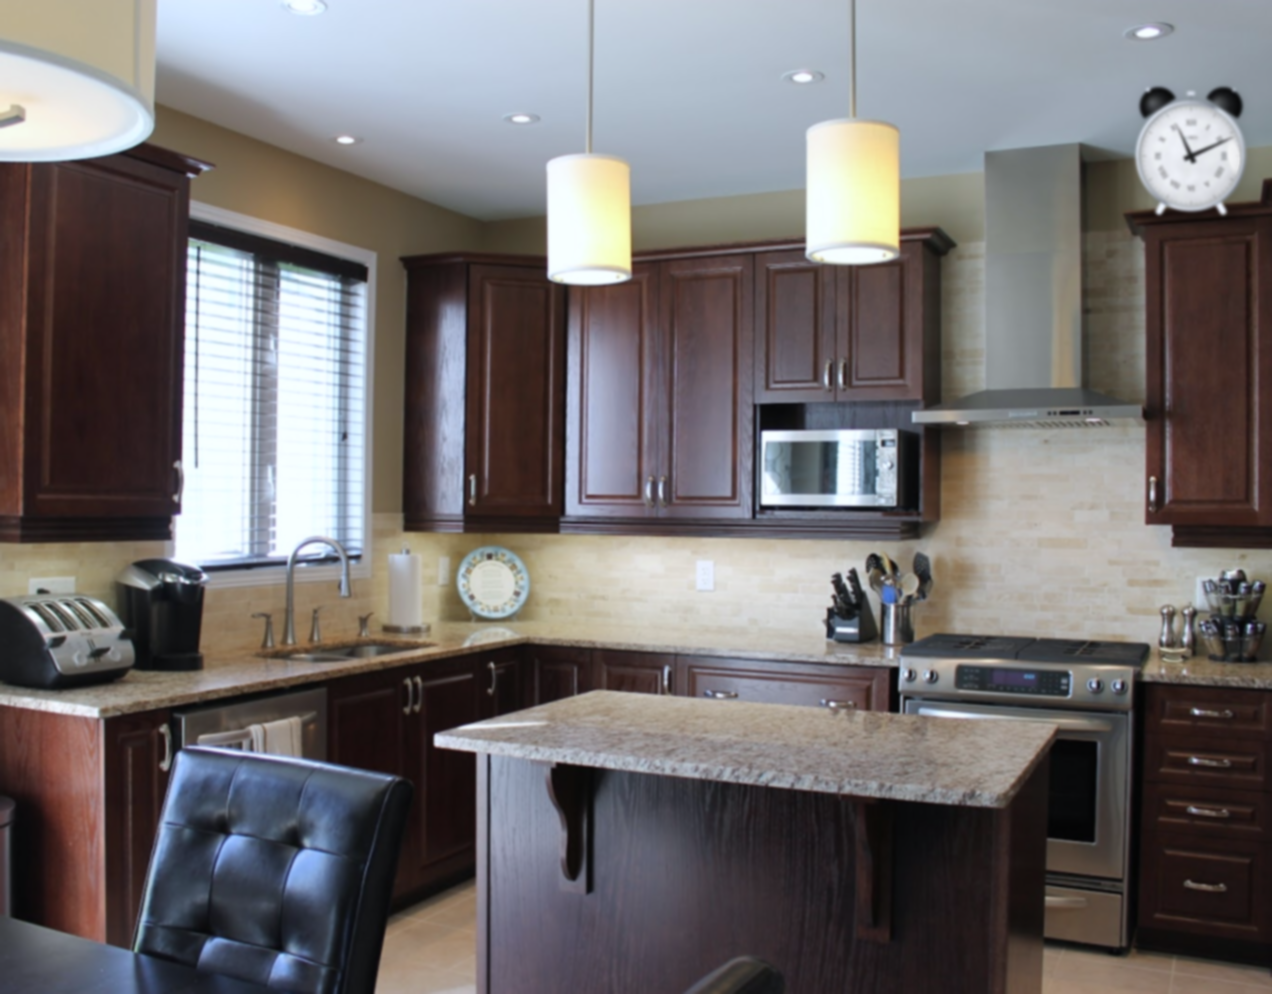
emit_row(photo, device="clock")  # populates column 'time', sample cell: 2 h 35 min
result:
11 h 11 min
